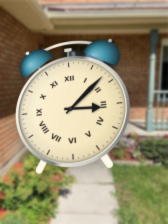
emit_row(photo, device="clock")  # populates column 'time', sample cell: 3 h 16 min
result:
3 h 08 min
